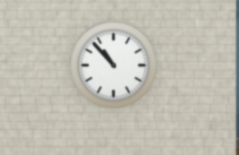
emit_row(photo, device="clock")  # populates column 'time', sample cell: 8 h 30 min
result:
10 h 53 min
